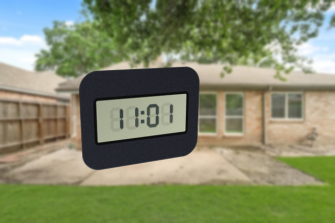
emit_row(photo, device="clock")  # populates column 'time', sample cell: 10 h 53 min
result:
11 h 01 min
